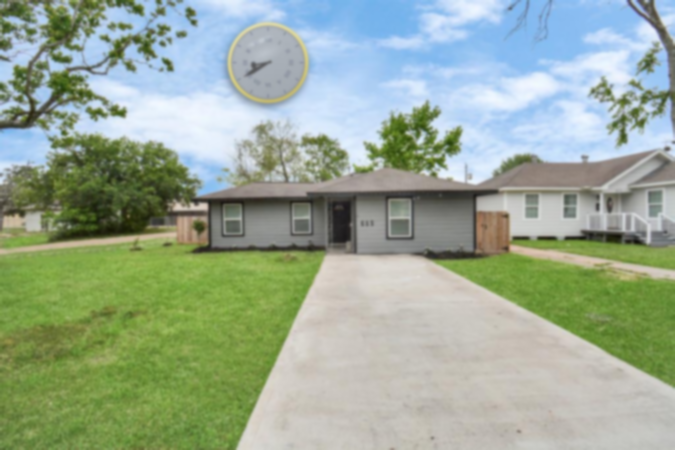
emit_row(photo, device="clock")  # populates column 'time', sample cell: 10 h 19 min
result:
8 h 40 min
